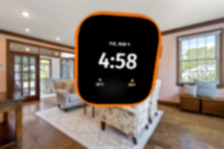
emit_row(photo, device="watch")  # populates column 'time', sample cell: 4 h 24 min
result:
4 h 58 min
